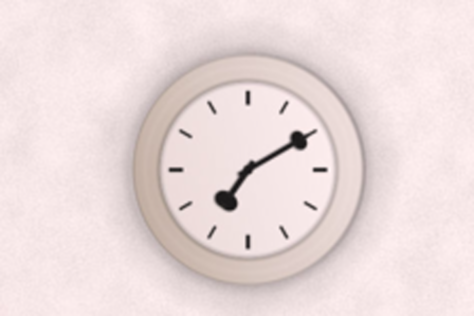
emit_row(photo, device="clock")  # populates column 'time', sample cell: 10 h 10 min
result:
7 h 10 min
